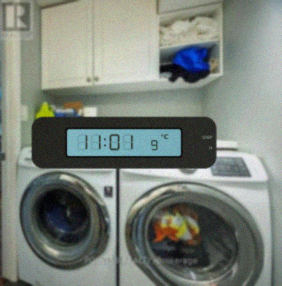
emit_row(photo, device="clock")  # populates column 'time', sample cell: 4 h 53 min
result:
11 h 01 min
